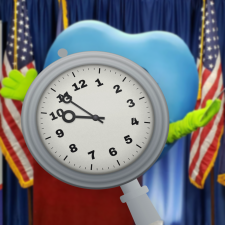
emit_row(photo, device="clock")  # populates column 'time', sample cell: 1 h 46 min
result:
9 h 55 min
